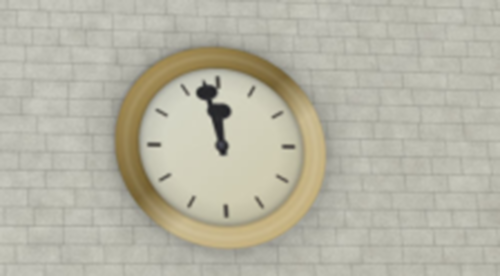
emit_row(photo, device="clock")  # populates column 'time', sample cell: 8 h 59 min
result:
11 h 58 min
